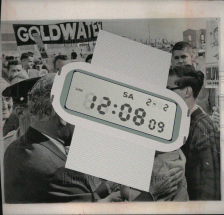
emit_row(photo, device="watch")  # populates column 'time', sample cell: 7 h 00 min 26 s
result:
12 h 08 min 09 s
